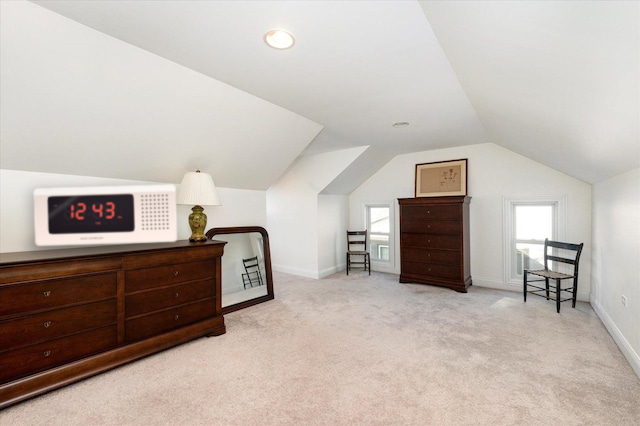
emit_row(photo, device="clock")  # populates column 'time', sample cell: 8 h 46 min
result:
12 h 43 min
